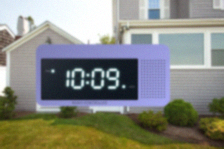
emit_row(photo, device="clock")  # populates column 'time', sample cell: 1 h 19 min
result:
10 h 09 min
